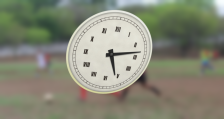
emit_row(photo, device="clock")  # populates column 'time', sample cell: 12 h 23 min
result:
5 h 13 min
